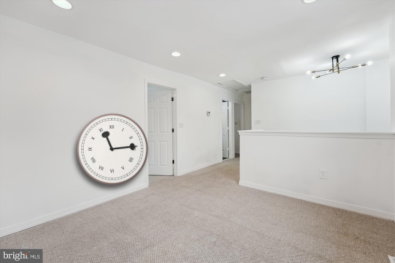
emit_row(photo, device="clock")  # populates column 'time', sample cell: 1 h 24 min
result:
11 h 14 min
